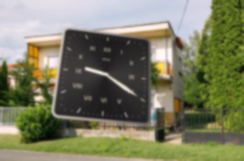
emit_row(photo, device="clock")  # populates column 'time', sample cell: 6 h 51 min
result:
9 h 20 min
